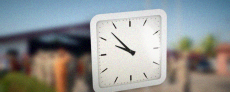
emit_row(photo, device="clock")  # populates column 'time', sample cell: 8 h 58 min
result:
9 h 53 min
